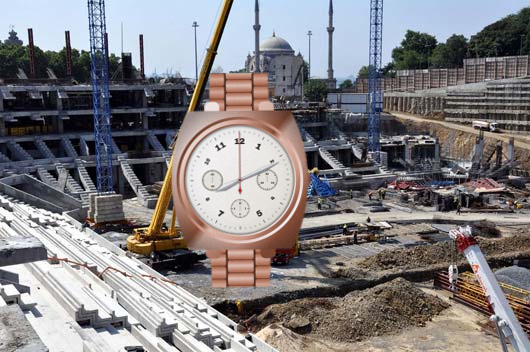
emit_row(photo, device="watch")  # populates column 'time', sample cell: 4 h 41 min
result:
8 h 11 min
